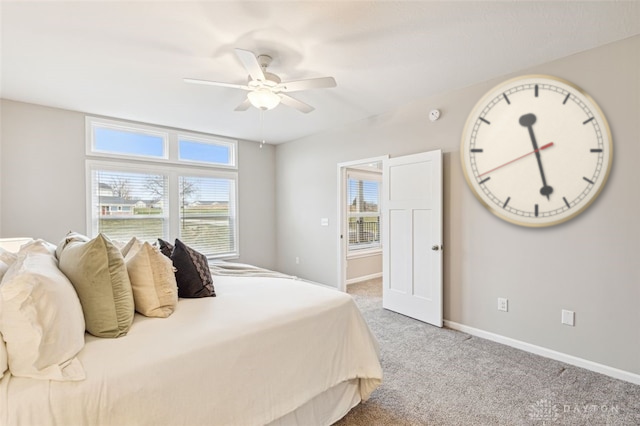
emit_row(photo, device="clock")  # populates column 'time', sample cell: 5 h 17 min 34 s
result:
11 h 27 min 41 s
